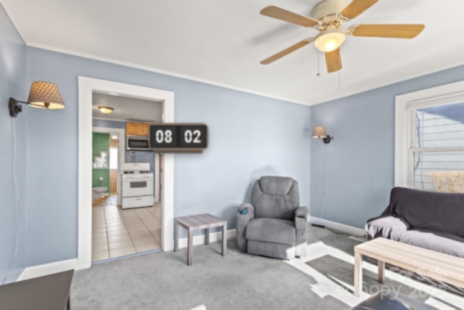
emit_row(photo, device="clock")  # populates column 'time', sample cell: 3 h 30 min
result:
8 h 02 min
